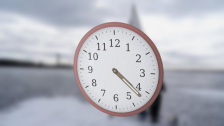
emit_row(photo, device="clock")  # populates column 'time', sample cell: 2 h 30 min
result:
4 h 22 min
